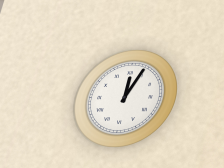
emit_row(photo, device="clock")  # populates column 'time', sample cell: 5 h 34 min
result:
12 h 04 min
